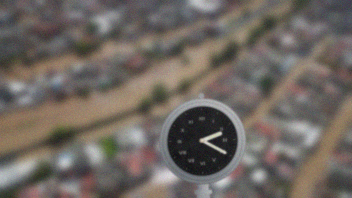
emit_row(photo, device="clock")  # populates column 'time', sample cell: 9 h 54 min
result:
2 h 20 min
